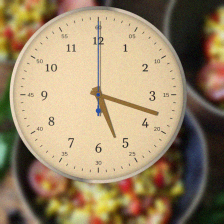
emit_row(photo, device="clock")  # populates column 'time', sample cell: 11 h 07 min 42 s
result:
5 h 18 min 00 s
